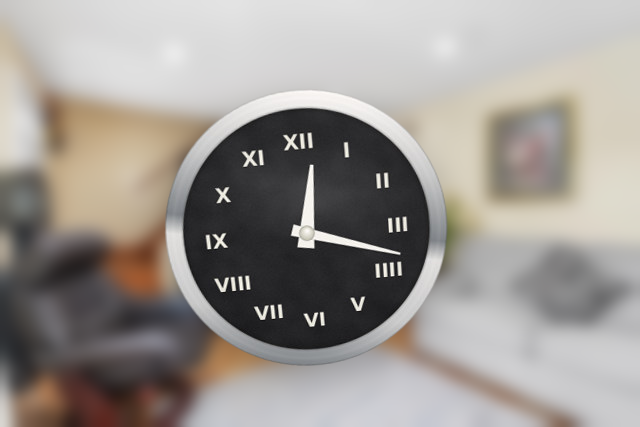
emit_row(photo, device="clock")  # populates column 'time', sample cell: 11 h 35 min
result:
12 h 18 min
